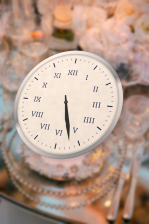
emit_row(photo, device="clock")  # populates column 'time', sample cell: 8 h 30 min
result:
5 h 27 min
